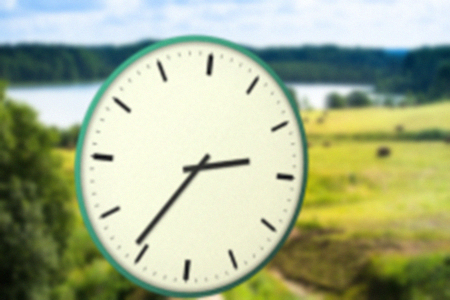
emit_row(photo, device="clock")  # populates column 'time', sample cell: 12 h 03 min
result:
2 h 36 min
